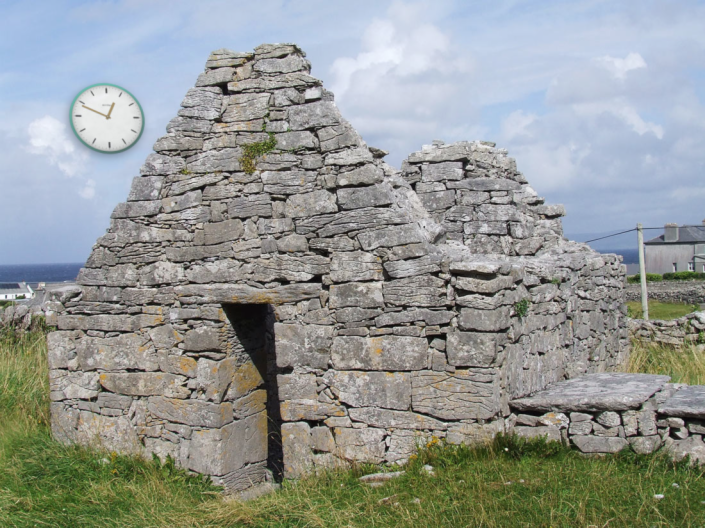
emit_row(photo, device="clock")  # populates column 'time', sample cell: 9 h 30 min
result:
12 h 49 min
